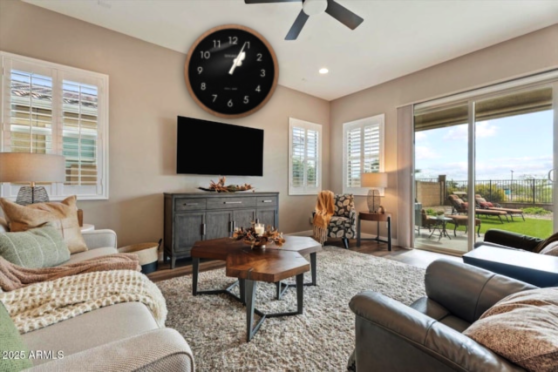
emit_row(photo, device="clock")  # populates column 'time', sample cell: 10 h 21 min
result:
1 h 04 min
